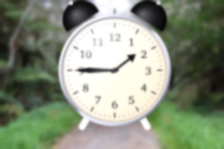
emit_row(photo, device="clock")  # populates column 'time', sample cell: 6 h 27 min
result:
1 h 45 min
